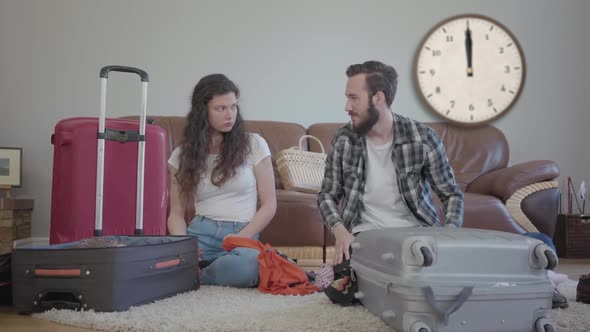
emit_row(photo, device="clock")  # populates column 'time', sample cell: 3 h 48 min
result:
12 h 00 min
